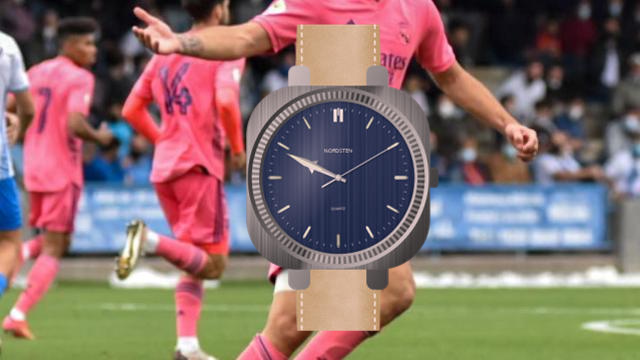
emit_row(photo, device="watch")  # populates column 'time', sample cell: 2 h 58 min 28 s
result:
9 h 49 min 10 s
